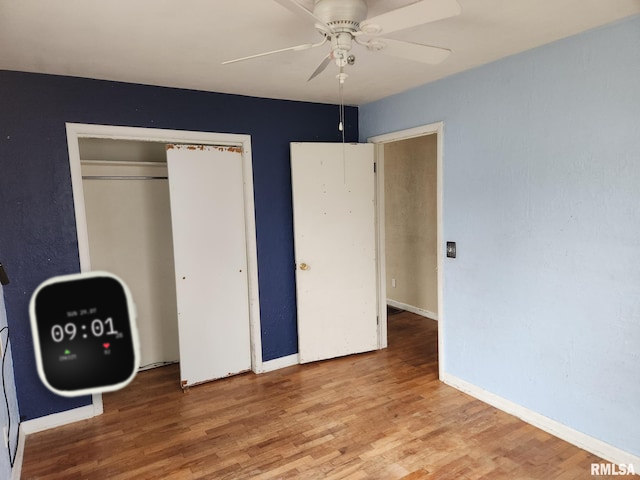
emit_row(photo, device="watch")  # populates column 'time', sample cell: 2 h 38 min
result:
9 h 01 min
